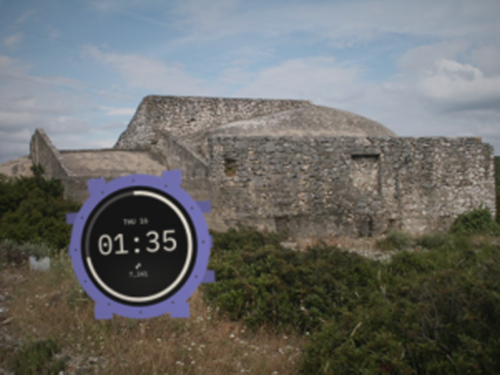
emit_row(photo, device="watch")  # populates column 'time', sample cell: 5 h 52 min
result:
1 h 35 min
